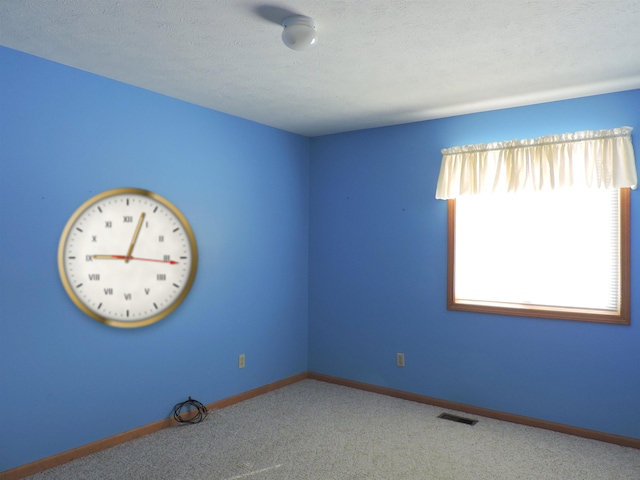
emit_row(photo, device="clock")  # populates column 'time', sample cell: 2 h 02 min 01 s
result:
9 h 03 min 16 s
